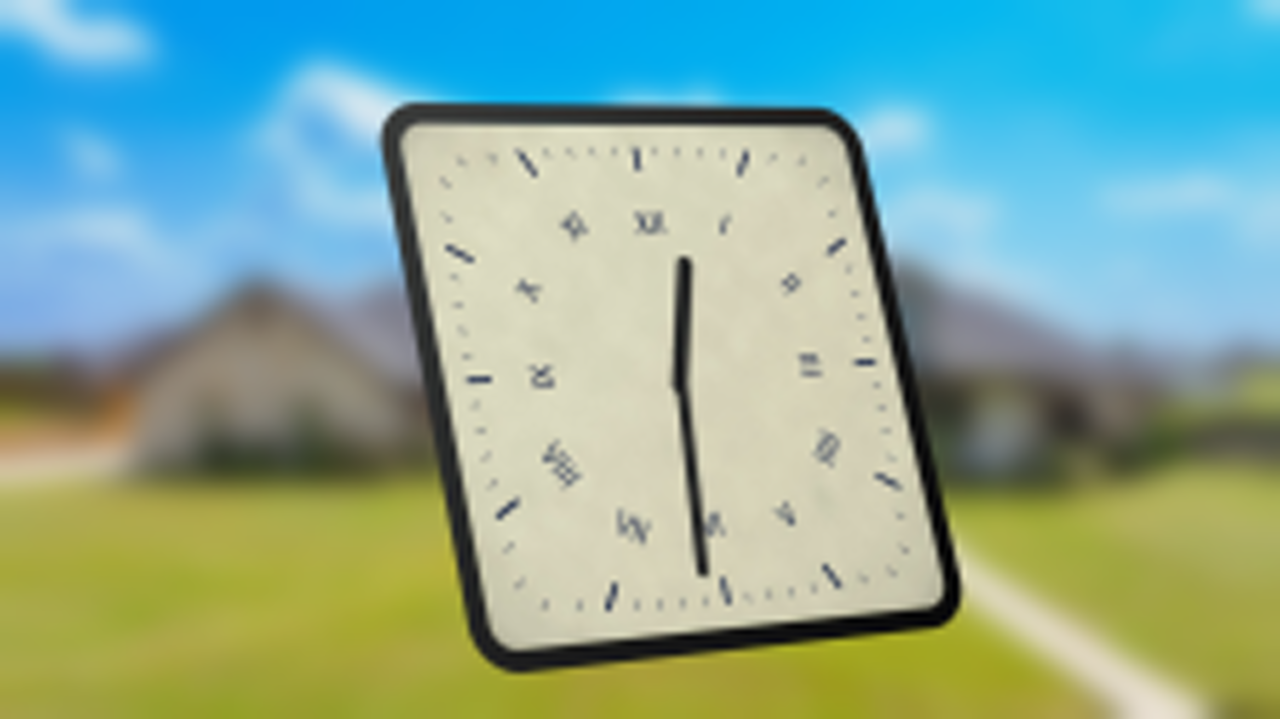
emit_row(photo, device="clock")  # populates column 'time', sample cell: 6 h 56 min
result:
12 h 31 min
